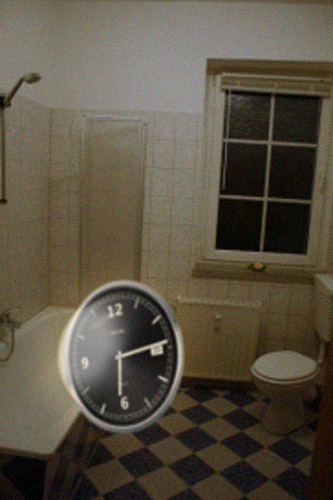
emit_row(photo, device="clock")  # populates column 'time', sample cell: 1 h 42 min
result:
6 h 14 min
